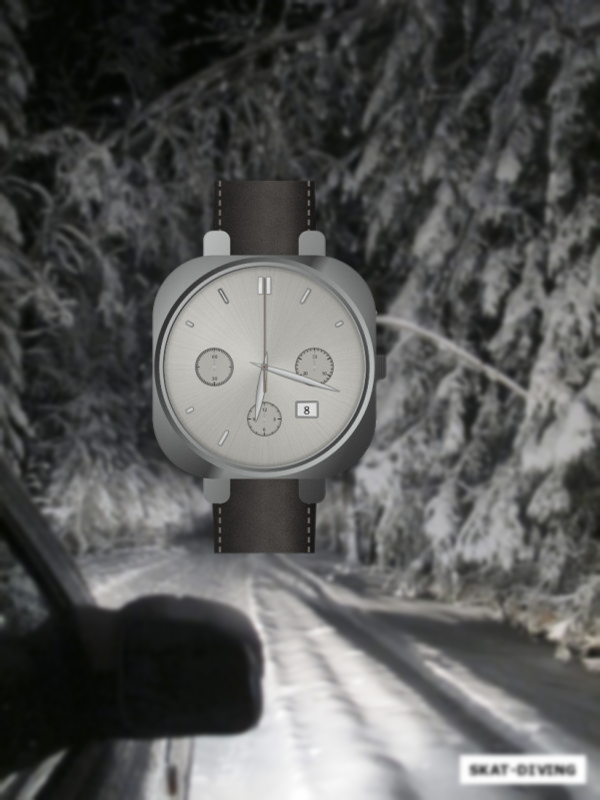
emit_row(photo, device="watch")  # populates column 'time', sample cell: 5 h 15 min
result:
6 h 18 min
